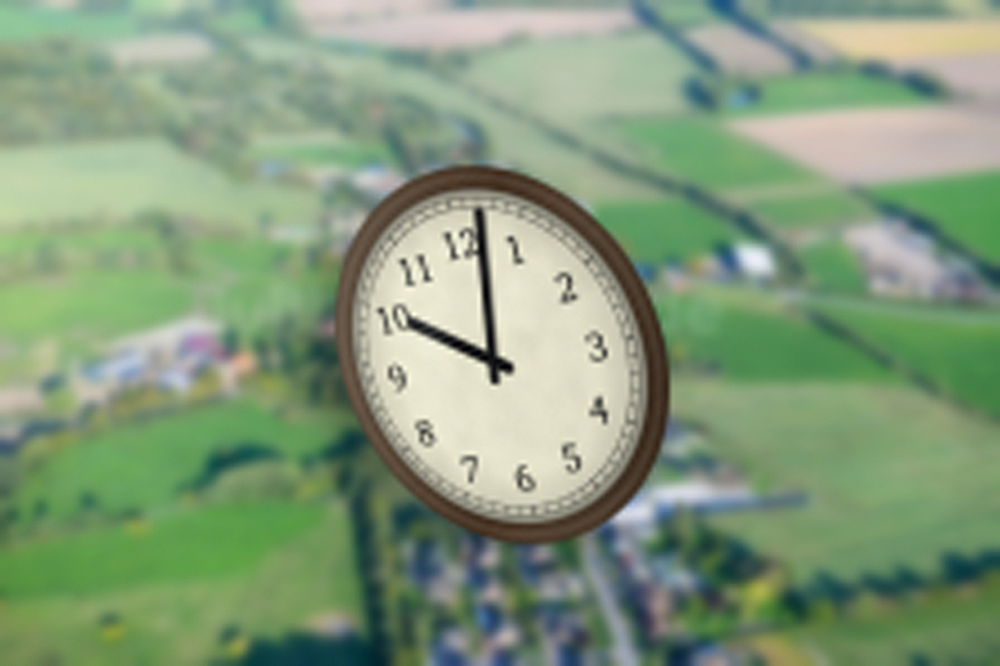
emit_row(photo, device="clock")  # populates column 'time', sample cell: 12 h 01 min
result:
10 h 02 min
